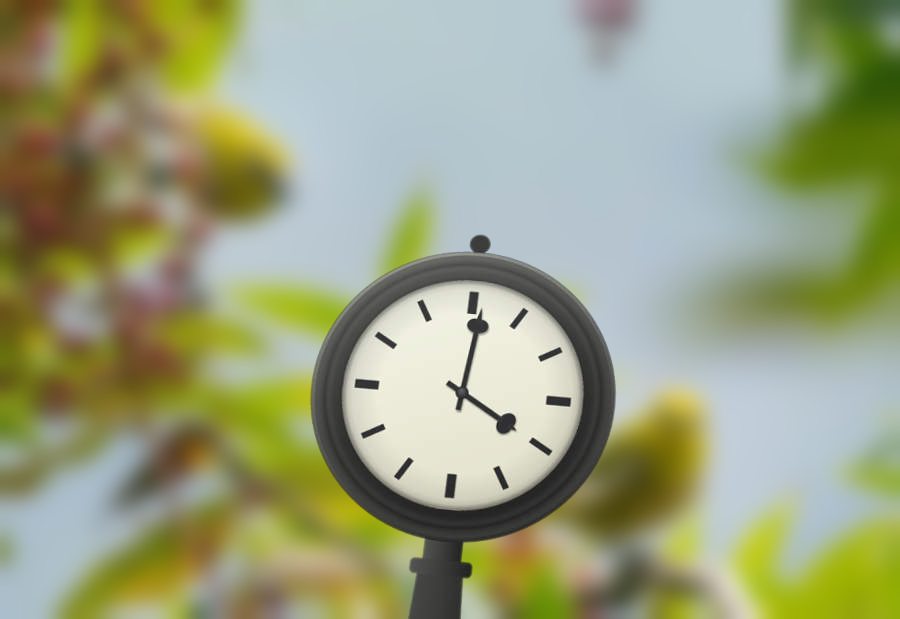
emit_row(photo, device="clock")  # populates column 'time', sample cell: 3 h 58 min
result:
4 h 01 min
